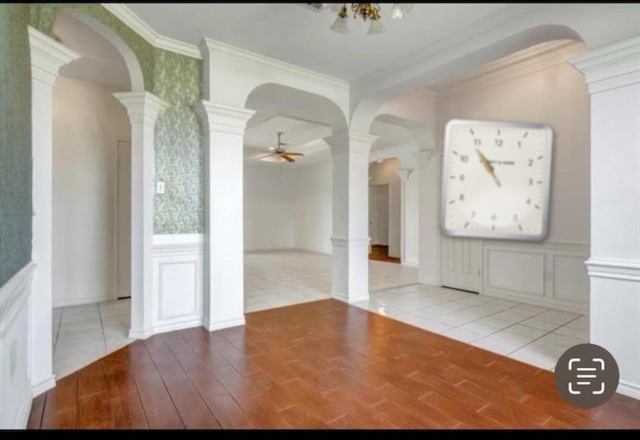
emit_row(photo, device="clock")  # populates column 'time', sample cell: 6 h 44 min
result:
10 h 54 min
